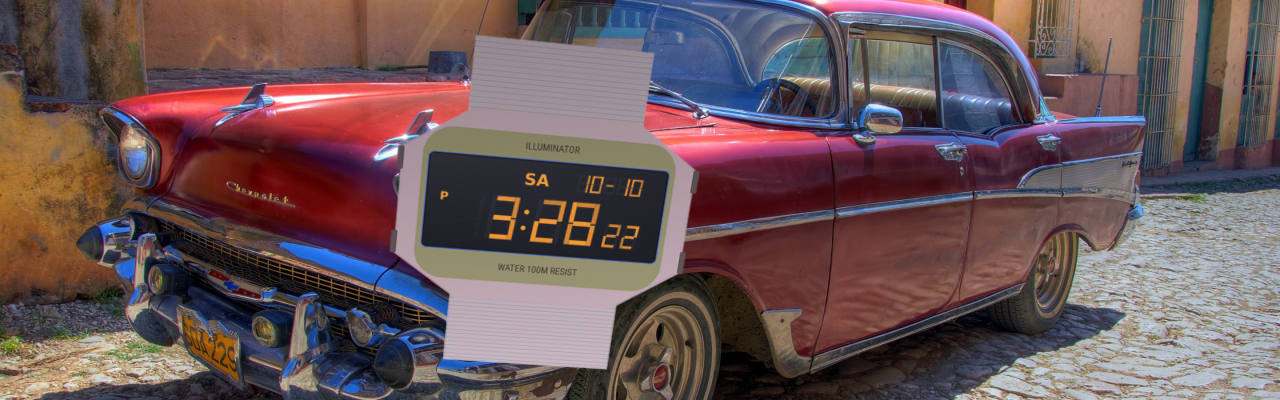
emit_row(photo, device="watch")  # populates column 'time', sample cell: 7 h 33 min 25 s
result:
3 h 28 min 22 s
